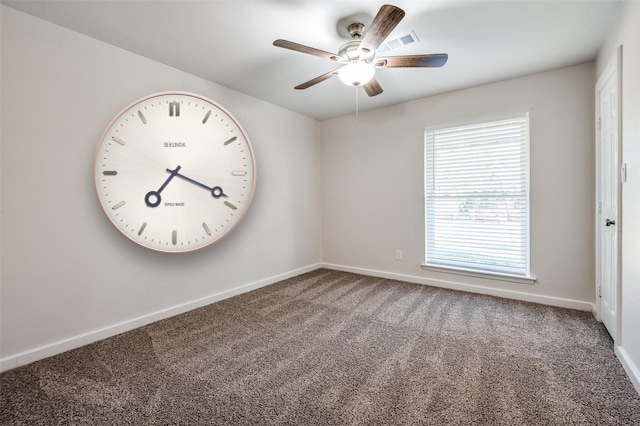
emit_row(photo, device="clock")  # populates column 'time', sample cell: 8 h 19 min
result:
7 h 19 min
